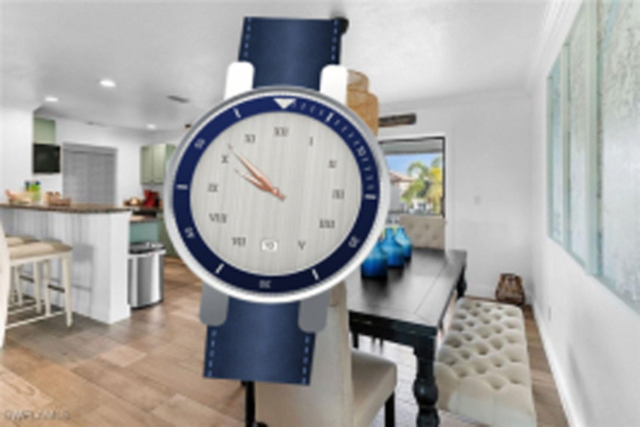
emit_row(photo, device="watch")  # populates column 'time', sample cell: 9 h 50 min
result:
9 h 52 min
